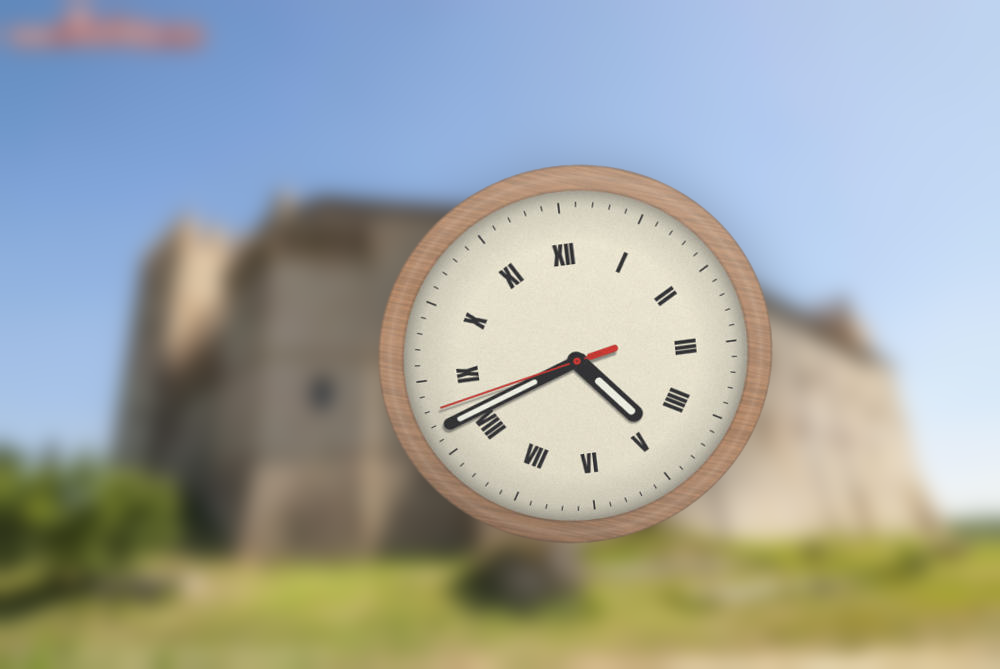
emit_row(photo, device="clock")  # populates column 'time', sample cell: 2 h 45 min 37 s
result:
4 h 41 min 43 s
